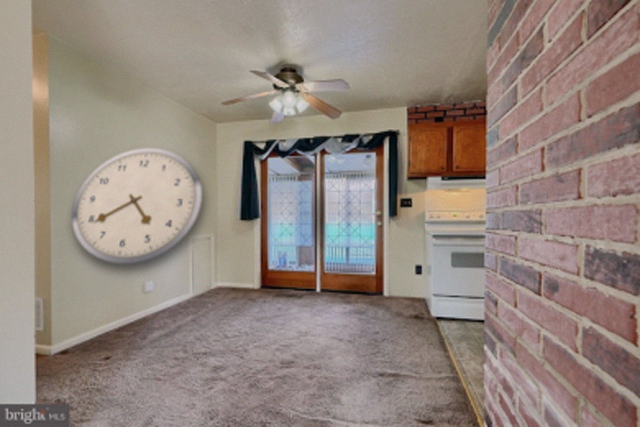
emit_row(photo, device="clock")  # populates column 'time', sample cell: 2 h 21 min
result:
4 h 39 min
